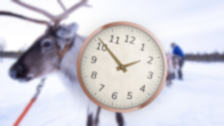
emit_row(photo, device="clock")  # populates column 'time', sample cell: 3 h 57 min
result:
1 h 51 min
